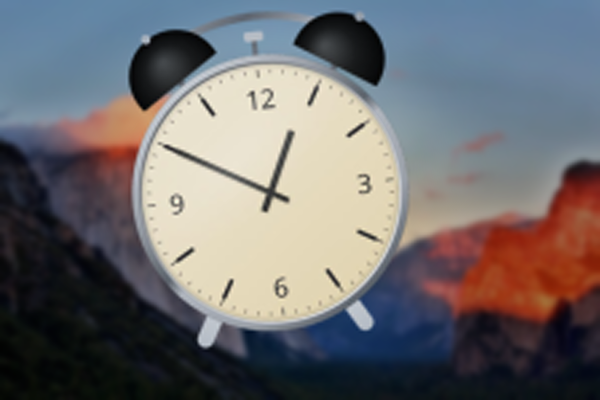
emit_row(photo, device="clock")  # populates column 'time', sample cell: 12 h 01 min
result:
12 h 50 min
